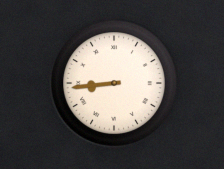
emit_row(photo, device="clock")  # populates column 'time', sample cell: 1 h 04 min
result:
8 h 44 min
